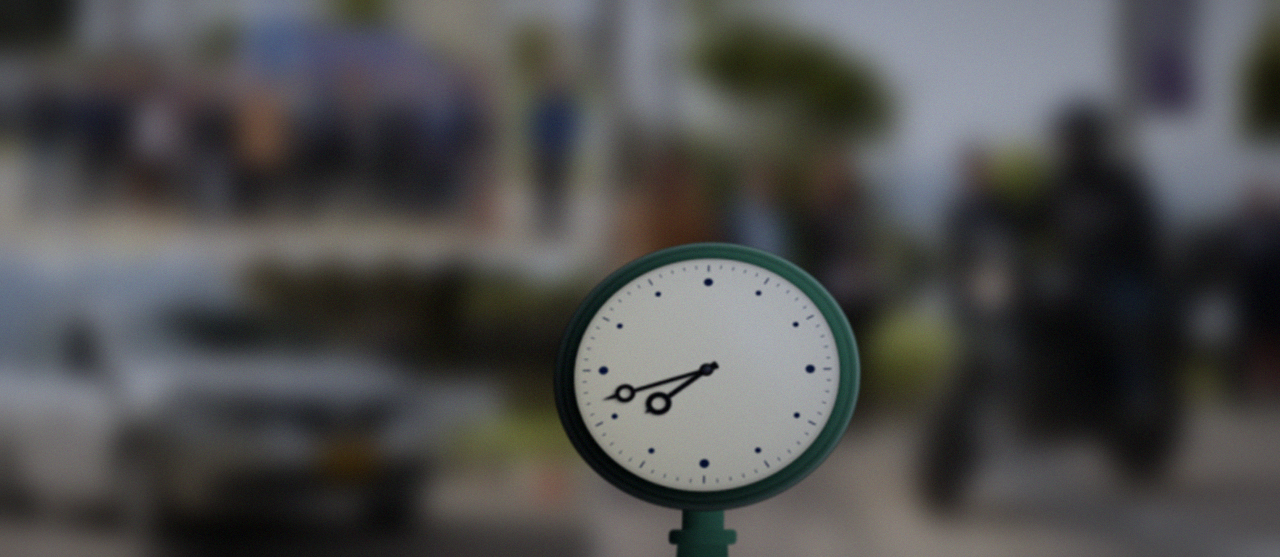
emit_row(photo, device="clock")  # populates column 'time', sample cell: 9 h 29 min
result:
7 h 42 min
